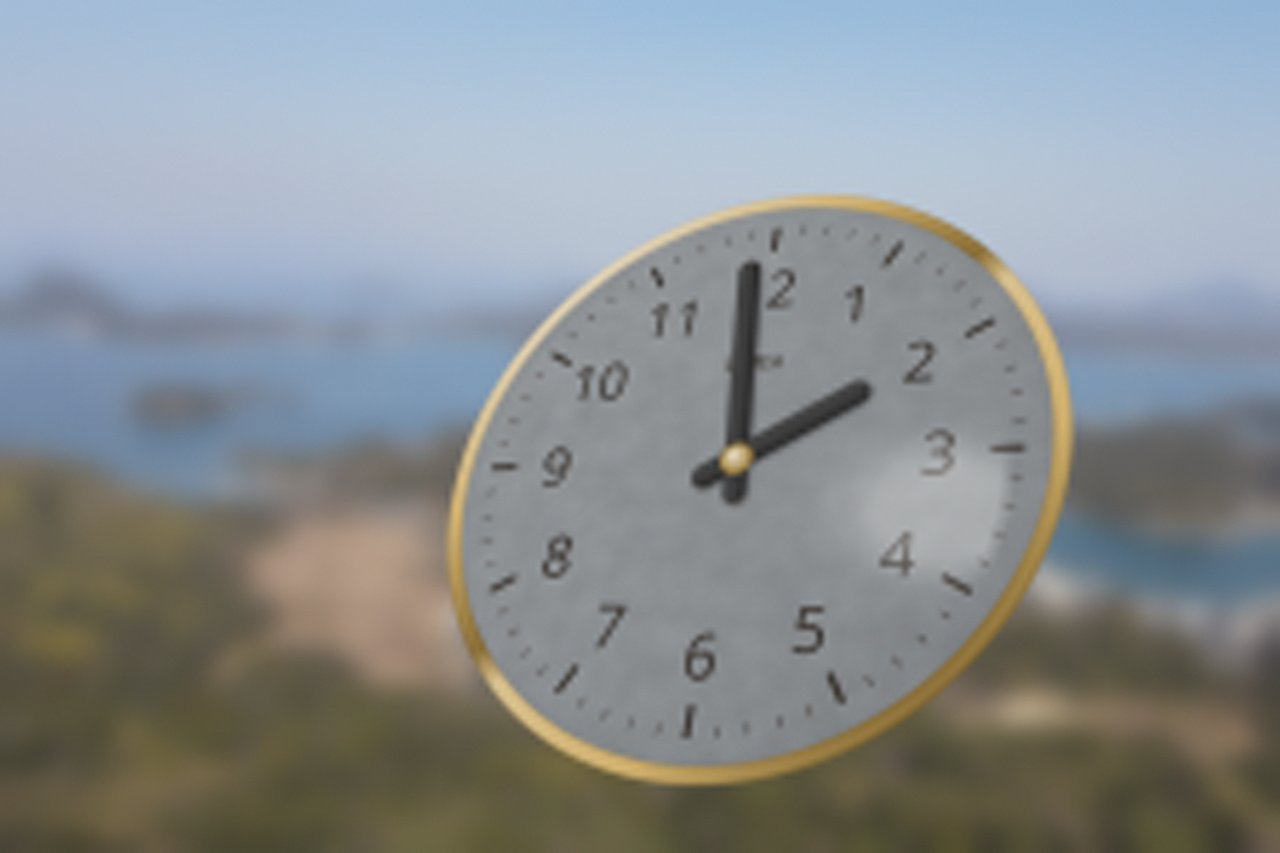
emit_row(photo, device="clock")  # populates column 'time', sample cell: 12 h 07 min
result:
1 h 59 min
